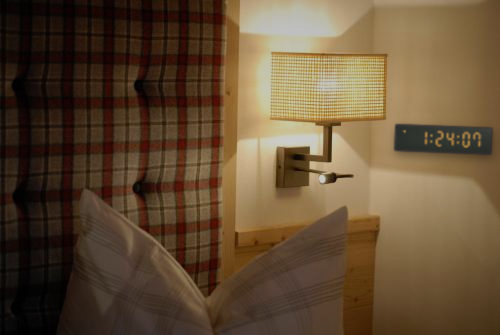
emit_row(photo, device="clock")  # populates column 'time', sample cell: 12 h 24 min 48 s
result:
1 h 24 min 07 s
